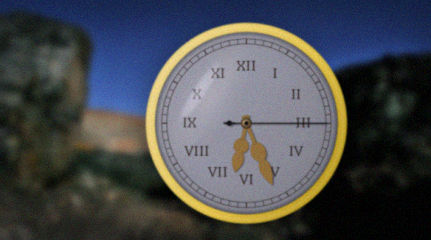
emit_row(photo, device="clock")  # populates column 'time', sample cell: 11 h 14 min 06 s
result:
6 h 26 min 15 s
